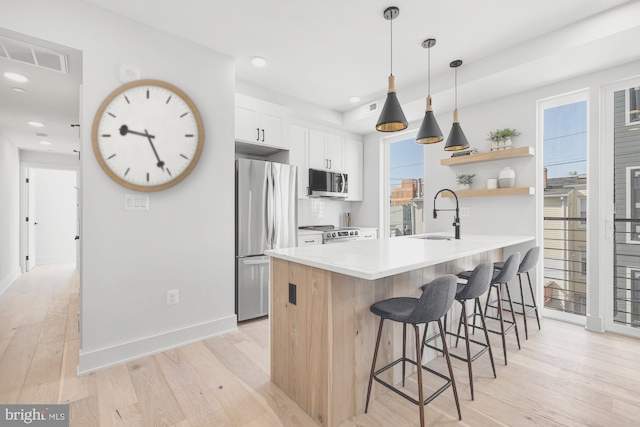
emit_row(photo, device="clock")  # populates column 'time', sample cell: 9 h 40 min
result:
9 h 26 min
